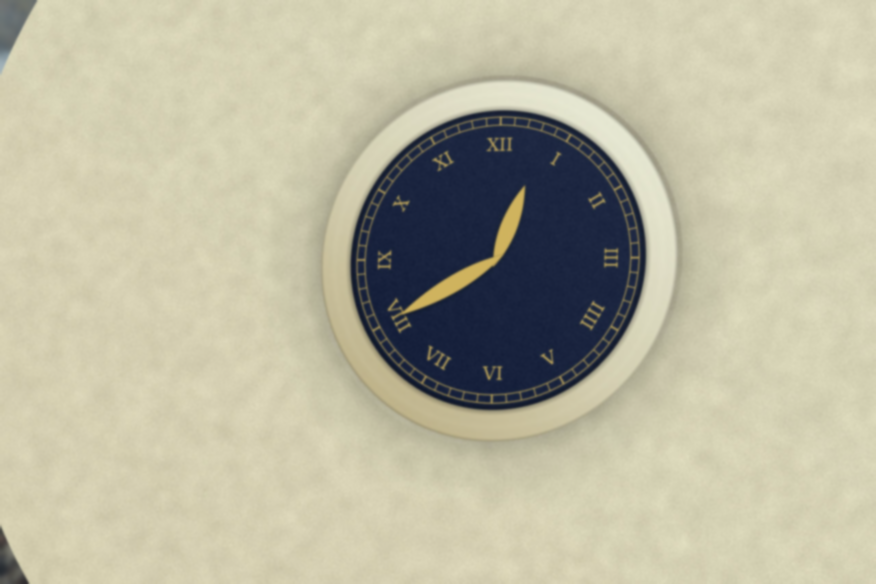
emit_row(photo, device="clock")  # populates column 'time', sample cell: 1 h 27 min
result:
12 h 40 min
